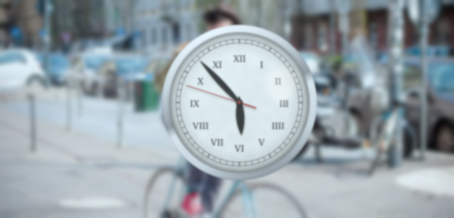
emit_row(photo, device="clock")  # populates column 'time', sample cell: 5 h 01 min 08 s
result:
5 h 52 min 48 s
